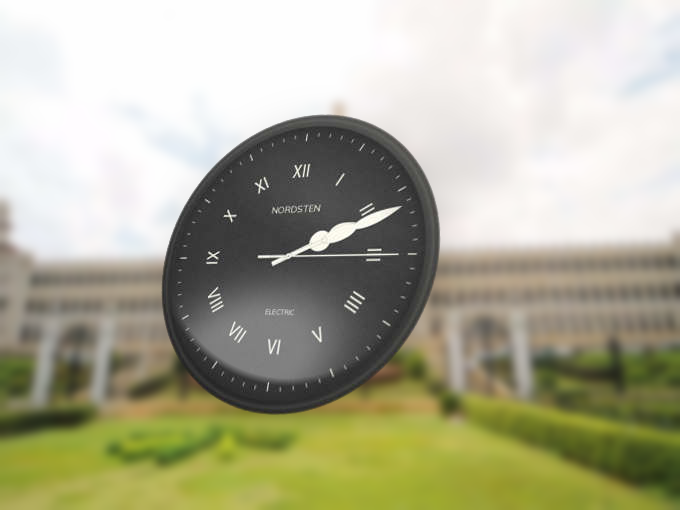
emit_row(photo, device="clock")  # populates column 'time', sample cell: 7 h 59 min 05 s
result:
2 h 11 min 15 s
